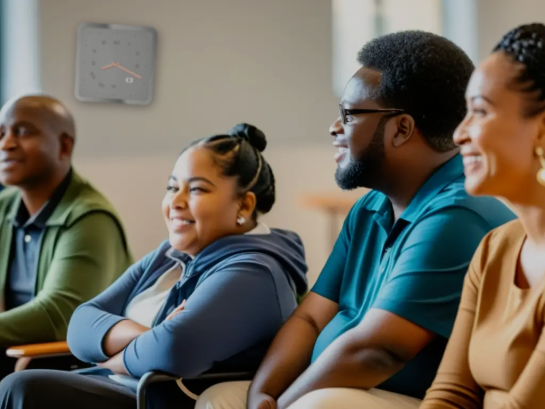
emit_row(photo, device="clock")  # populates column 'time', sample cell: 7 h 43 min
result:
8 h 19 min
